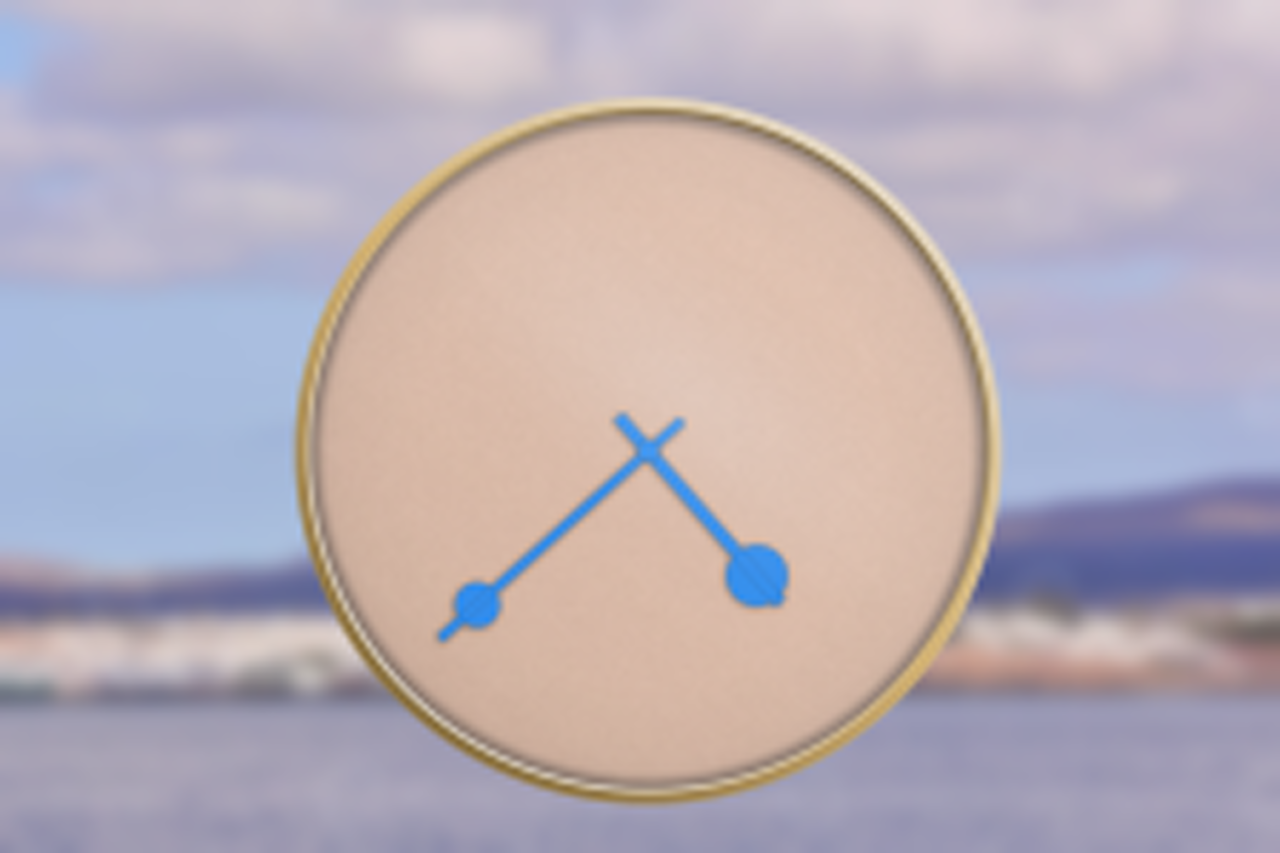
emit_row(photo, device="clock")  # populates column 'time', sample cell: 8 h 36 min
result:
4 h 38 min
